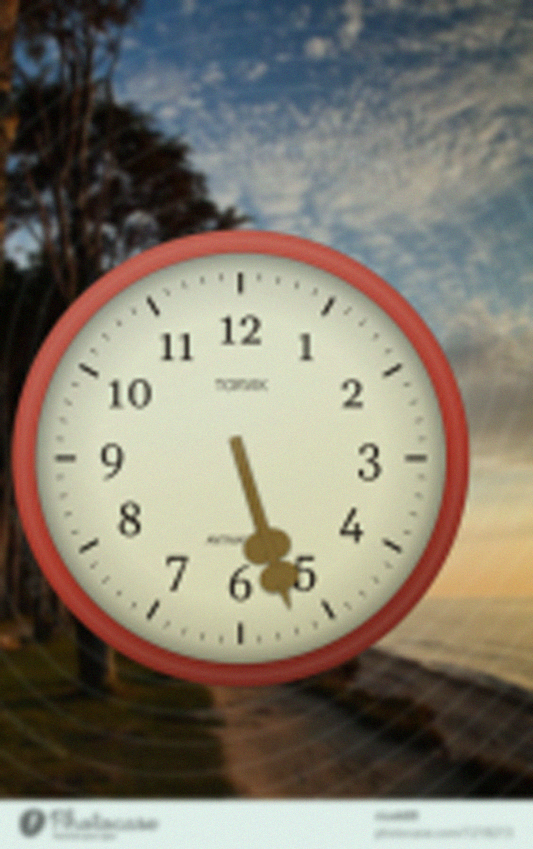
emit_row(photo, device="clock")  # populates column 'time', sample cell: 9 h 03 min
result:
5 h 27 min
